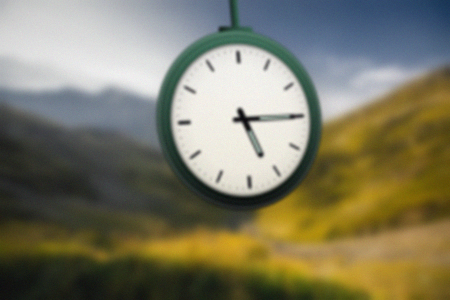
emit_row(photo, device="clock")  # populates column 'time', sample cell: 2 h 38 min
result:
5 h 15 min
